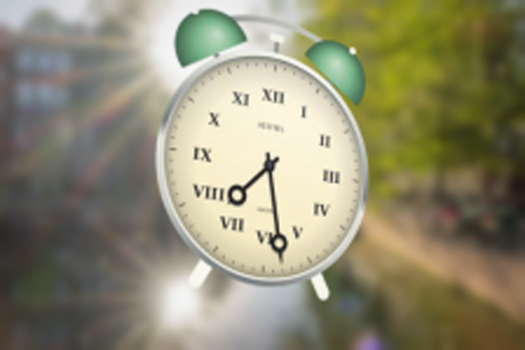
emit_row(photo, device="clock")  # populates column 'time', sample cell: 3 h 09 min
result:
7 h 28 min
